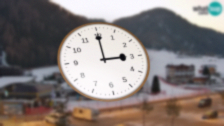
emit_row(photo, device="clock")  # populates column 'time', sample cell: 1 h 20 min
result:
3 h 00 min
